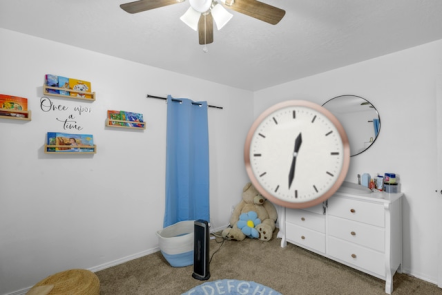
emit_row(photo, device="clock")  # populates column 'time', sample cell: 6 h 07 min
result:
12 h 32 min
